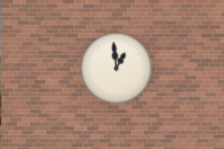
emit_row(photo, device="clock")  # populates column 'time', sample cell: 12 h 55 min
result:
12 h 59 min
